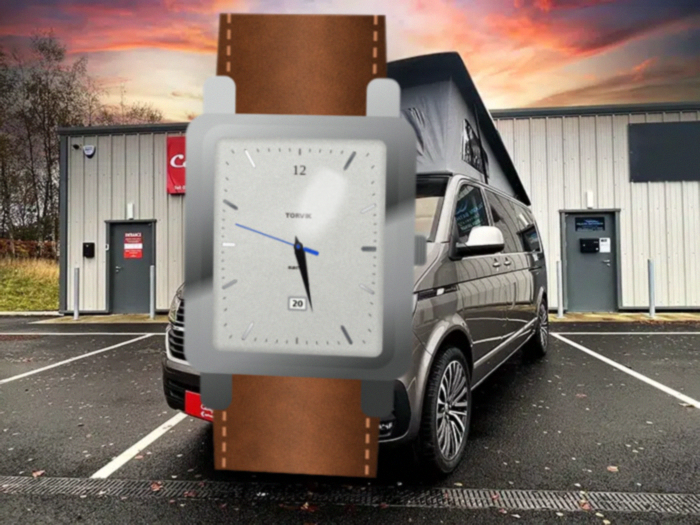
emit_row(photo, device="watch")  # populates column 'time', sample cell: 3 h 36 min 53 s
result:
5 h 27 min 48 s
